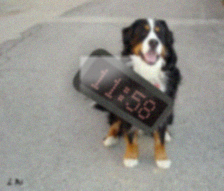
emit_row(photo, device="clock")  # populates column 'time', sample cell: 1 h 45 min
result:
11 h 58 min
